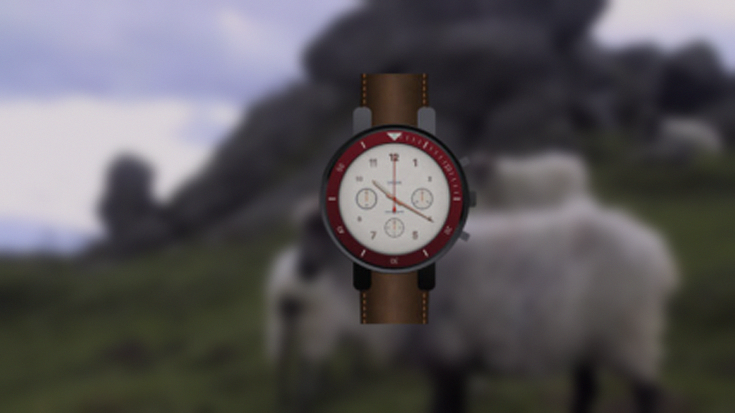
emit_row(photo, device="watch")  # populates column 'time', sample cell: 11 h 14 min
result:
10 h 20 min
